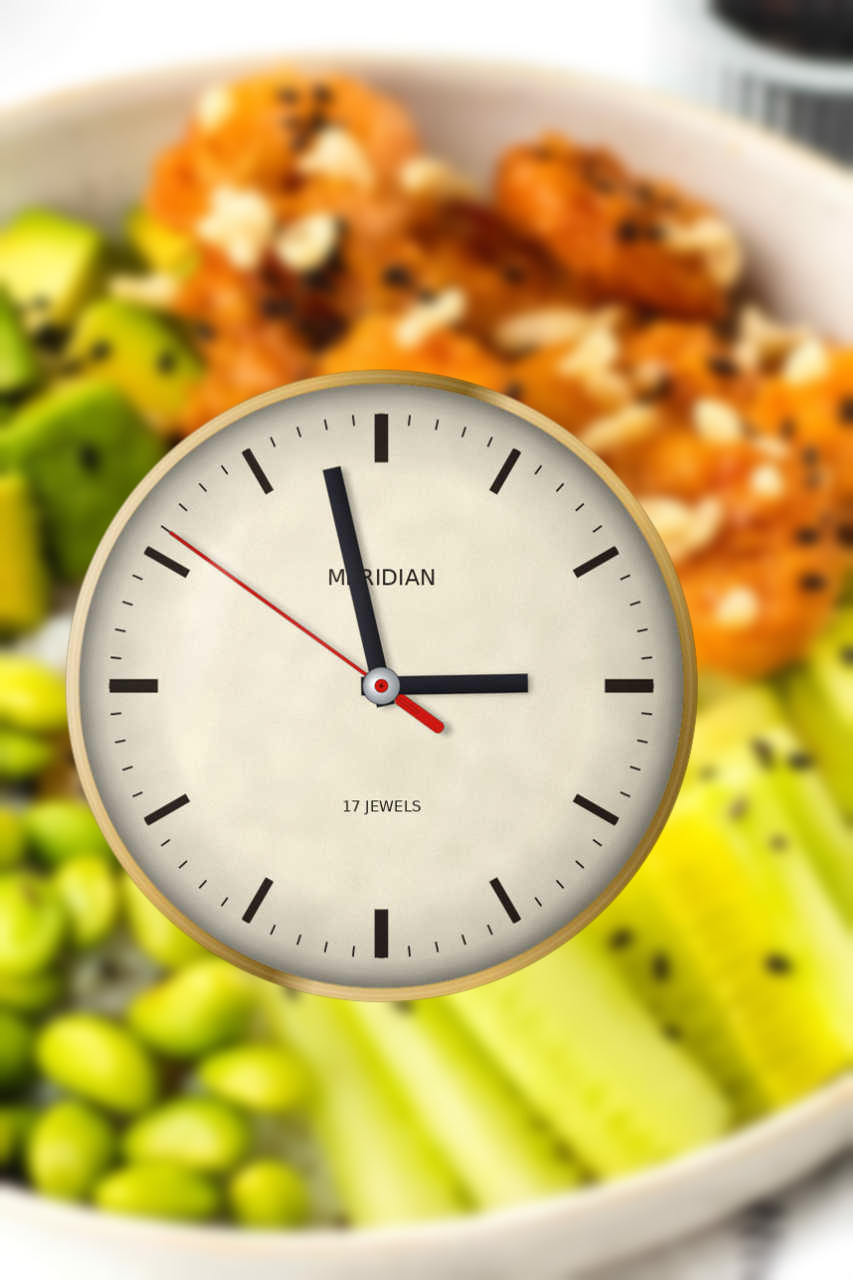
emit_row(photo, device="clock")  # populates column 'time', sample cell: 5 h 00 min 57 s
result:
2 h 57 min 51 s
